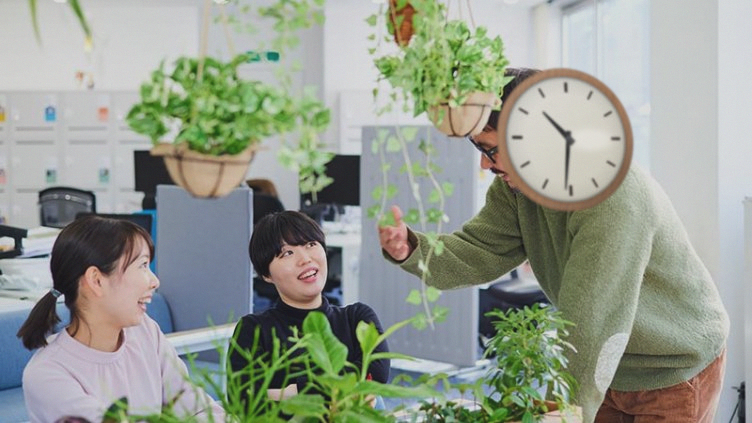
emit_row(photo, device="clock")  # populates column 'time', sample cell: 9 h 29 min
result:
10 h 31 min
